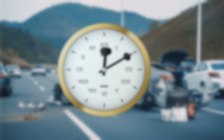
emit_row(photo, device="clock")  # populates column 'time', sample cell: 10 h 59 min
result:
12 h 10 min
